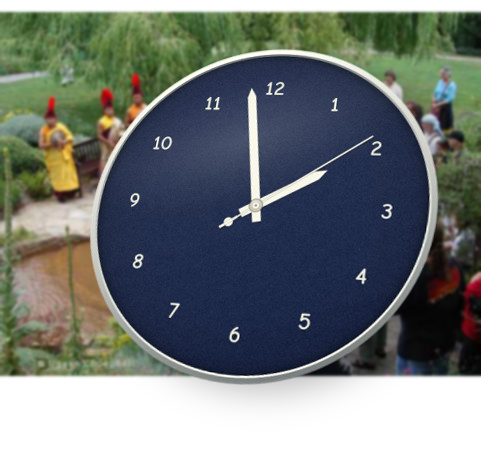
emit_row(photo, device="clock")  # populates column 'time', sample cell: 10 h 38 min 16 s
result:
1 h 58 min 09 s
